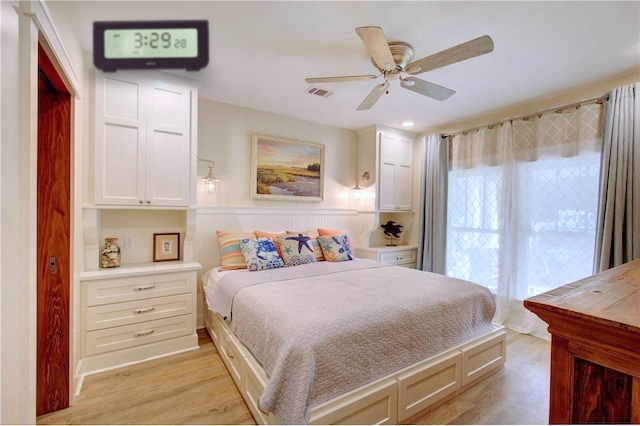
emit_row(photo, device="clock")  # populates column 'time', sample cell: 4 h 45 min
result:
3 h 29 min
